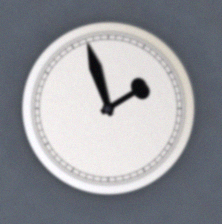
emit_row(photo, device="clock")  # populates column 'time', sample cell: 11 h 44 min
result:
1 h 57 min
